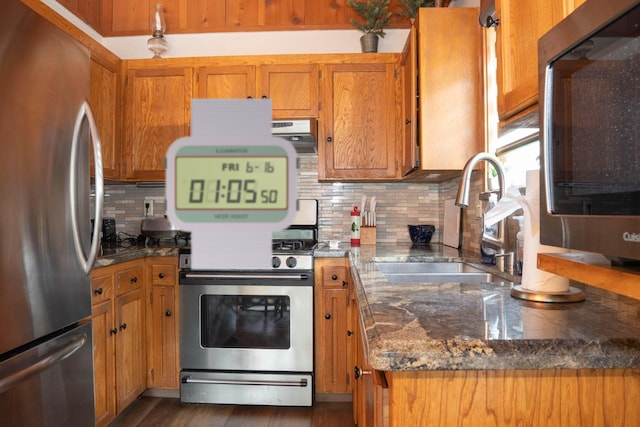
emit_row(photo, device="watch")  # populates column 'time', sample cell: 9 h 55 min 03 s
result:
1 h 05 min 50 s
